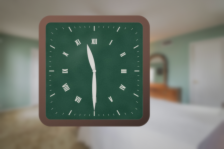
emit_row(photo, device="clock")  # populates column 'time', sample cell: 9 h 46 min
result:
11 h 30 min
